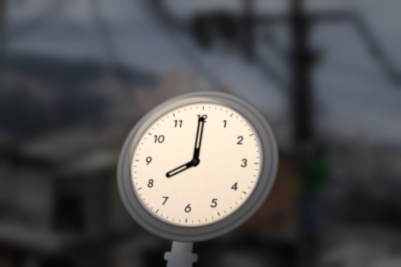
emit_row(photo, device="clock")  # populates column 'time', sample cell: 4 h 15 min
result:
8 h 00 min
